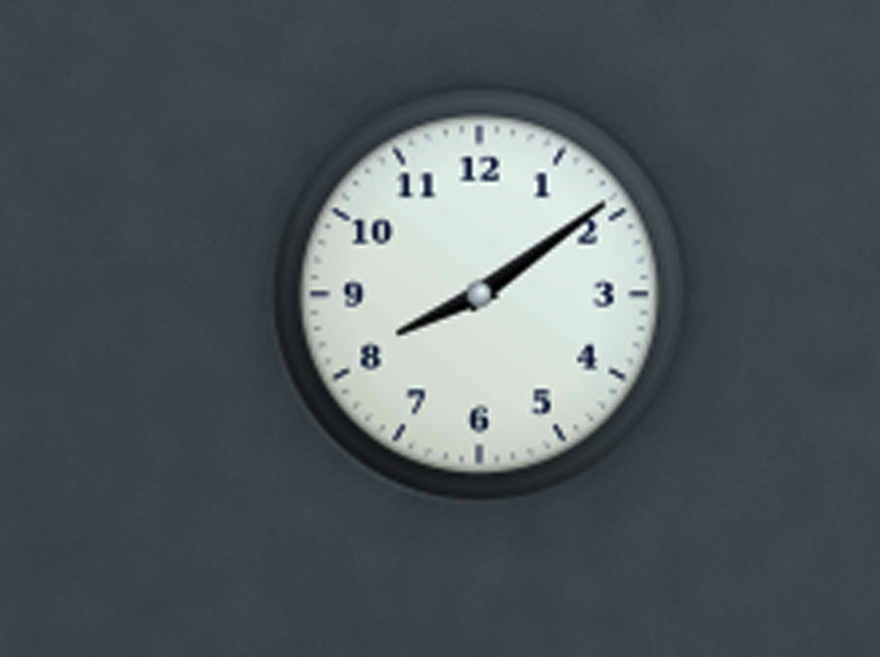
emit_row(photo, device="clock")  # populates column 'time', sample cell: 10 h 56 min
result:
8 h 09 min
